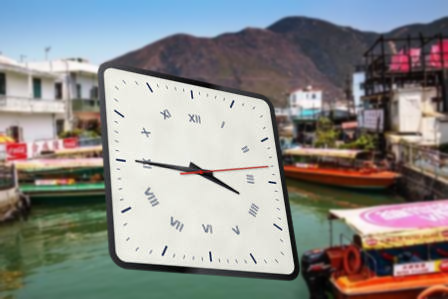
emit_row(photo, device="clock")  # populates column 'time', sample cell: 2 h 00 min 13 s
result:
3 h 45 min 13 s
